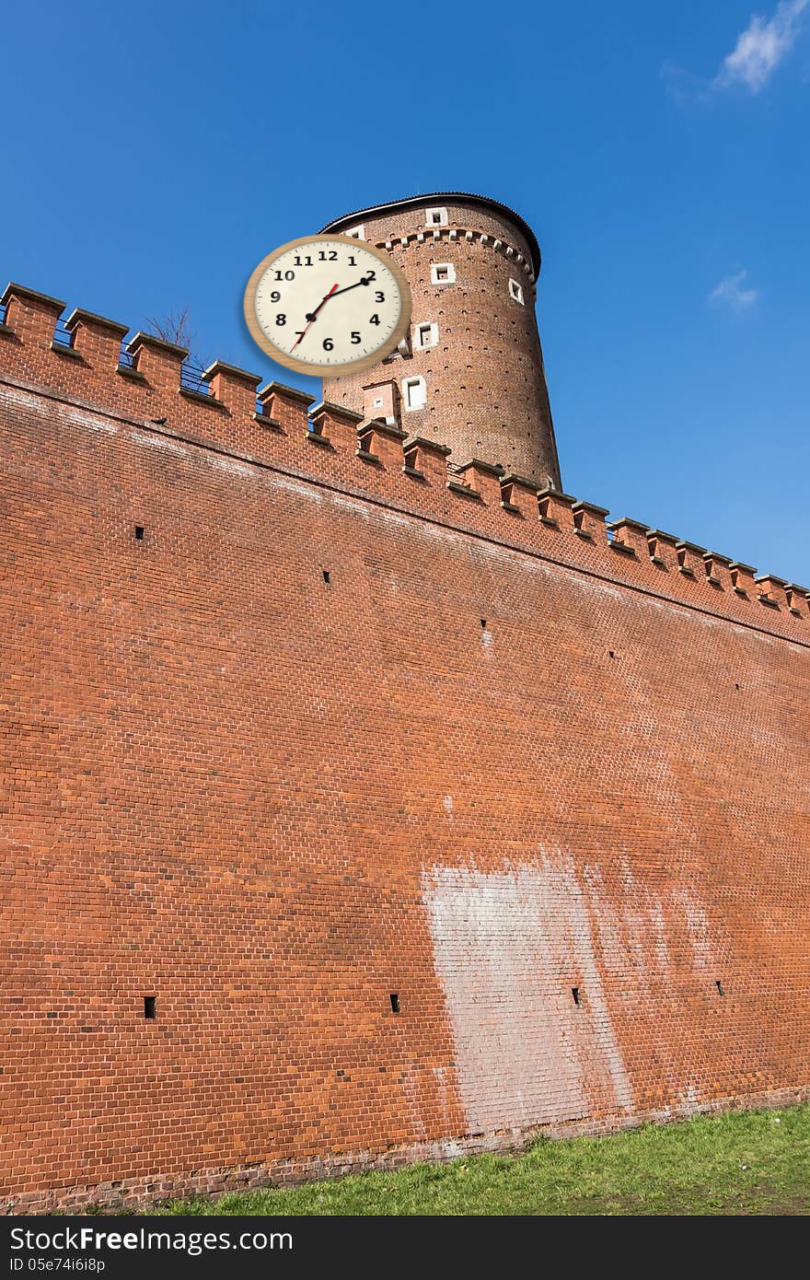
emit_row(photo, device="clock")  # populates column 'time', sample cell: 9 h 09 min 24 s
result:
7 h 10 min 35 s
